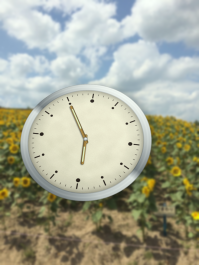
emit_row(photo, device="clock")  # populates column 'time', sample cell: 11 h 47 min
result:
5 h 55 min
